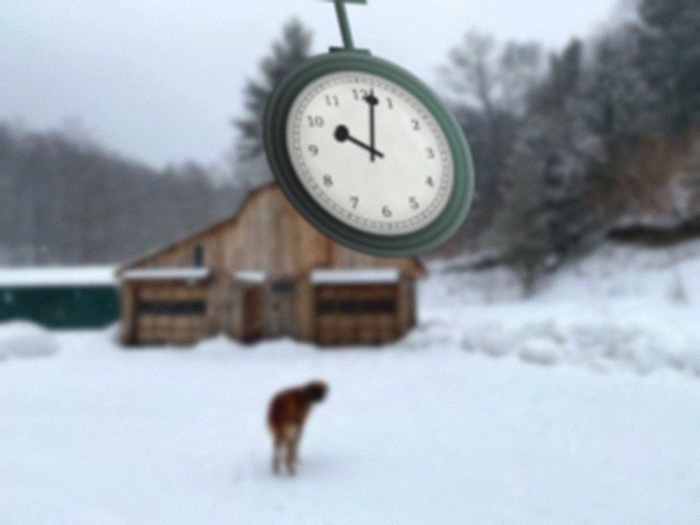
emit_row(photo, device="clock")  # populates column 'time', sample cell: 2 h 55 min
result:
10 h 02 min
